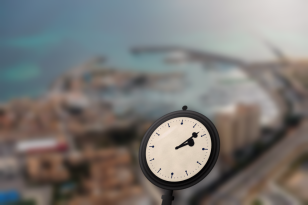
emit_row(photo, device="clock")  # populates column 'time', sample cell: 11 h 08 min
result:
2 h 08 min
